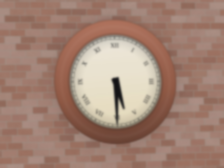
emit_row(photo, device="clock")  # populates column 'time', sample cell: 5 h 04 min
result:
5 h 30 min
